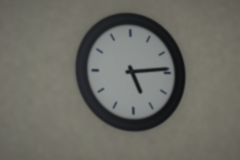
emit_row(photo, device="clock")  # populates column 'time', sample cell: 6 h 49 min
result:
5 h 14 min
